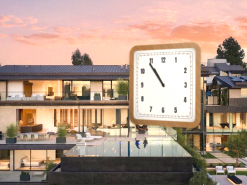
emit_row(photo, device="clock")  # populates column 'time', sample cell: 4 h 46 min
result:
10 h 54 min
